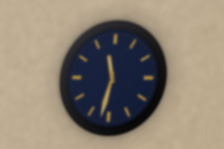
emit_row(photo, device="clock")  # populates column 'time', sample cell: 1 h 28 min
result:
11 h 32 min
